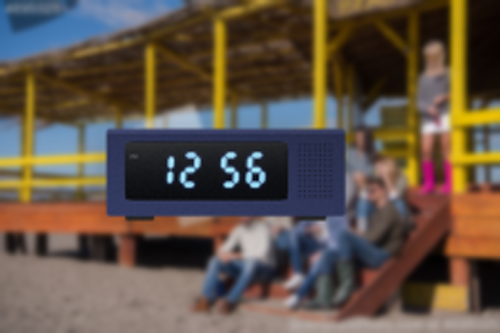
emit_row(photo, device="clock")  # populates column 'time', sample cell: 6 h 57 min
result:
12 h 56 min
